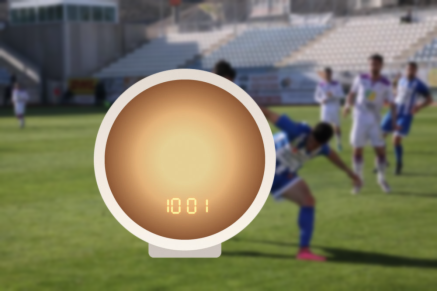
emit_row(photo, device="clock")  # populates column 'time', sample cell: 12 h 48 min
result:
10 h 01 min
